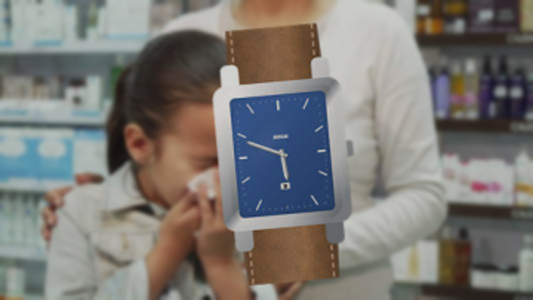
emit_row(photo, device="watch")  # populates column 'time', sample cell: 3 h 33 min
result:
5 h 49 min
